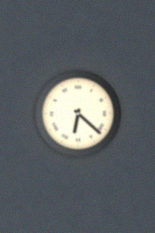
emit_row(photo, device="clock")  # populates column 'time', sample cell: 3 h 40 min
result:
6 h 22 min
